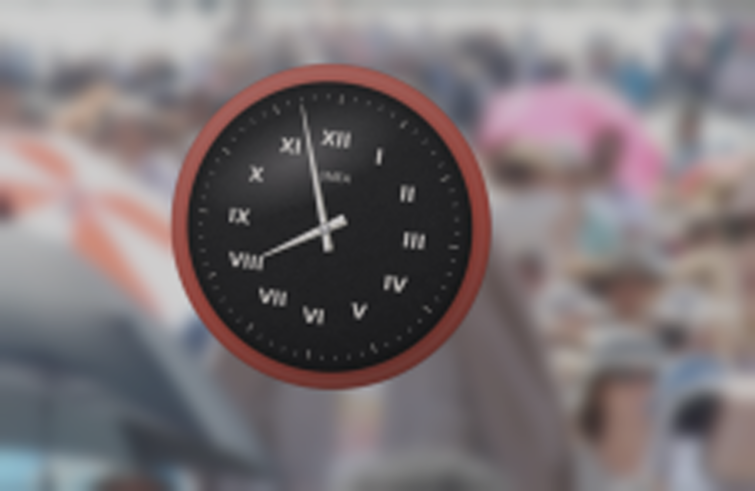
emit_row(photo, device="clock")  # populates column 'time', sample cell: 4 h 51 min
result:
7 h 57 min
